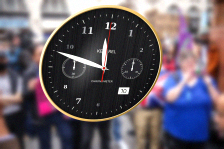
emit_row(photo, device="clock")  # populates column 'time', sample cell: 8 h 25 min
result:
11 h 48 min
